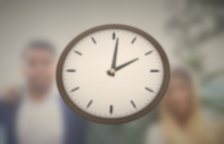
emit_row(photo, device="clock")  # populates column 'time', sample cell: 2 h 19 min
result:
2 h 01 min
